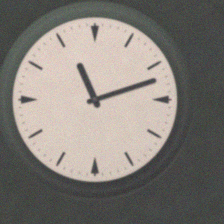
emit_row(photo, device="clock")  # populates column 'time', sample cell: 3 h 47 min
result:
11 h 12 min
